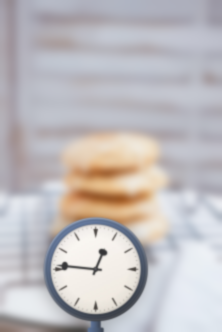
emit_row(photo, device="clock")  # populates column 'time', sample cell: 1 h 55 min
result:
12 h 46 min
